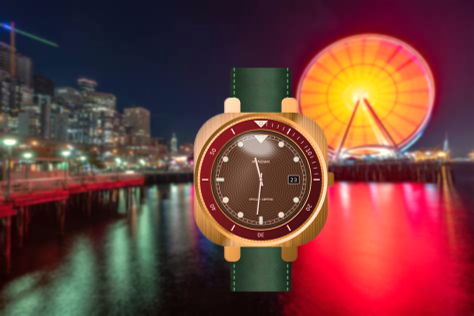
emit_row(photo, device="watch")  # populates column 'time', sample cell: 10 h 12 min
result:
11 h 31 min
